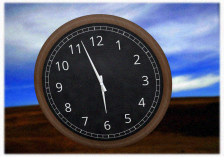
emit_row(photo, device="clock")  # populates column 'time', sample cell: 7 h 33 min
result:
5 h 57 min
